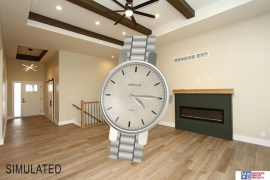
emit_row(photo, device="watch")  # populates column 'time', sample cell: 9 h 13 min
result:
4 h 15 min
